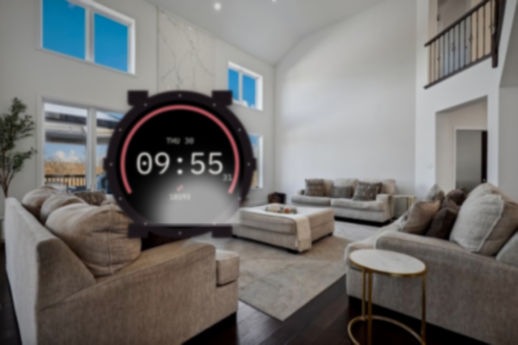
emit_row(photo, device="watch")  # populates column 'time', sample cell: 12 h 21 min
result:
9 h 55 min
